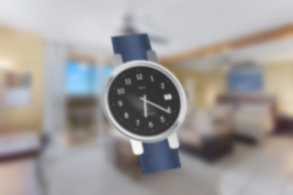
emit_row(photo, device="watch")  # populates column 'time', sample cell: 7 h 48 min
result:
6 h 21 min
